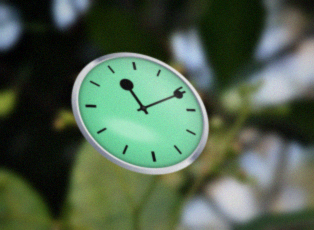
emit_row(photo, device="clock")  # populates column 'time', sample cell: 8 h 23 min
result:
11 h 11 min
